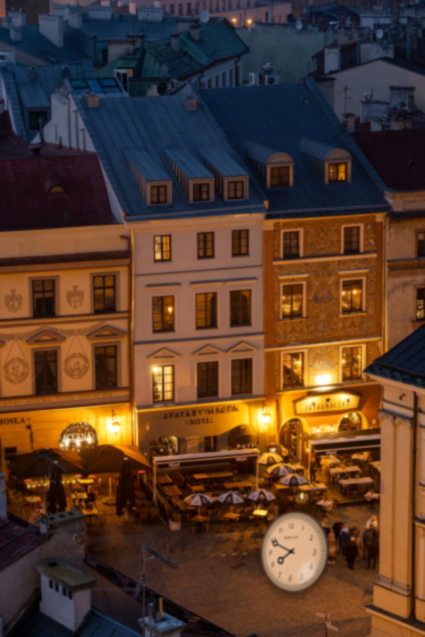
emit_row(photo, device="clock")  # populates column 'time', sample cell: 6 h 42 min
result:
7 h 49 min
